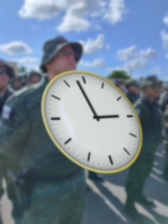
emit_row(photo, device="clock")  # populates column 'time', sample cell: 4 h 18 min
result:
2 h 58 min
